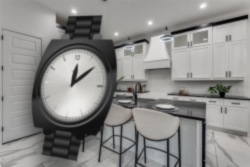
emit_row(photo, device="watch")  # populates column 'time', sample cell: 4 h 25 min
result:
12 h 08 min
